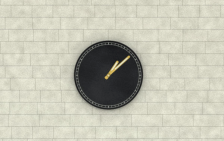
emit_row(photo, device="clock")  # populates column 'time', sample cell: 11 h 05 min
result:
1 h 08 min
